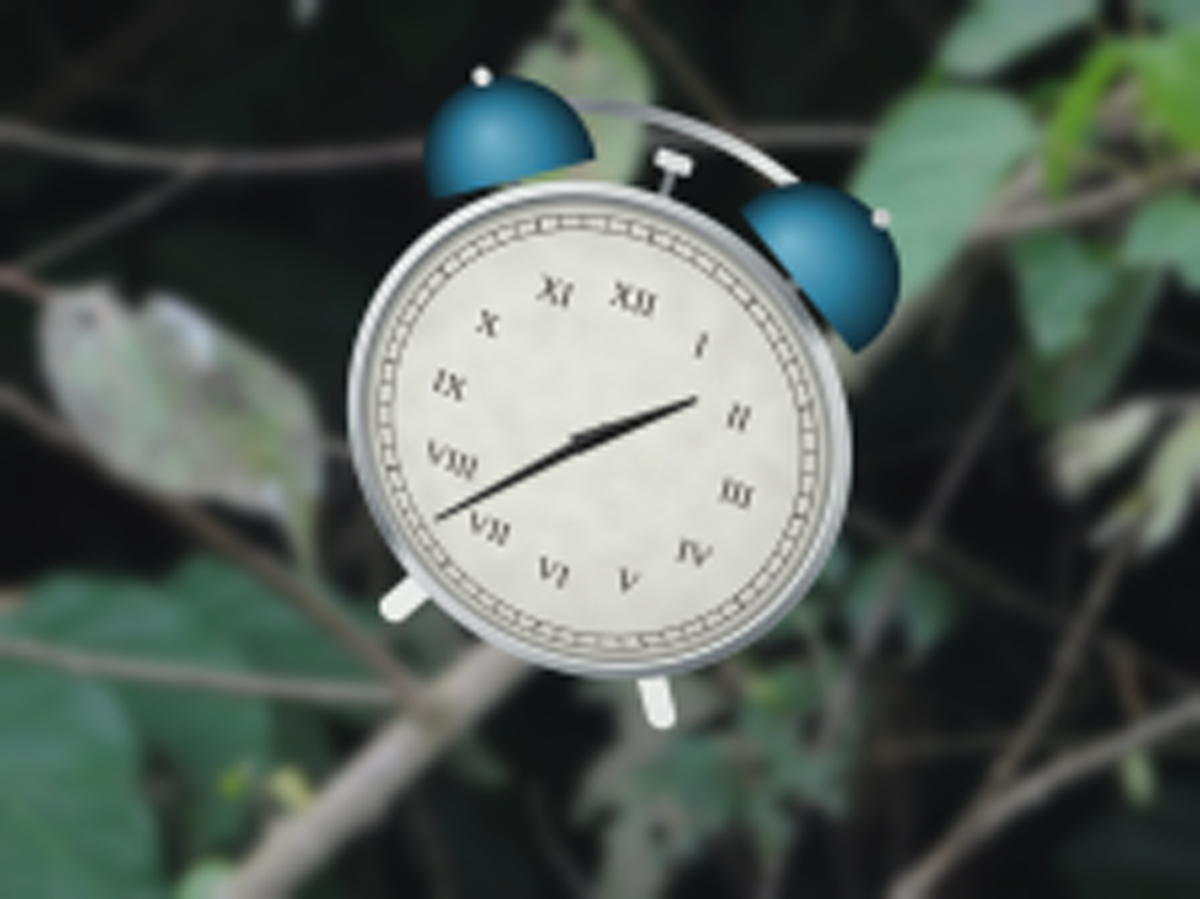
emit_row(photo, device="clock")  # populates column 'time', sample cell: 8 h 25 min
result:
1 h 37 min
